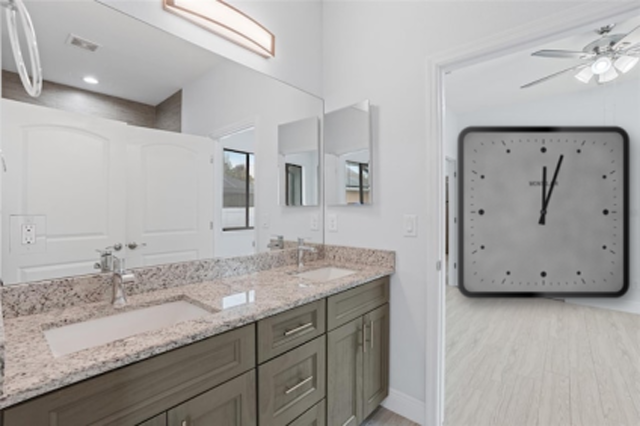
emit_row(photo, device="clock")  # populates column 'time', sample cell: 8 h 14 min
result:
12 h 03 min
